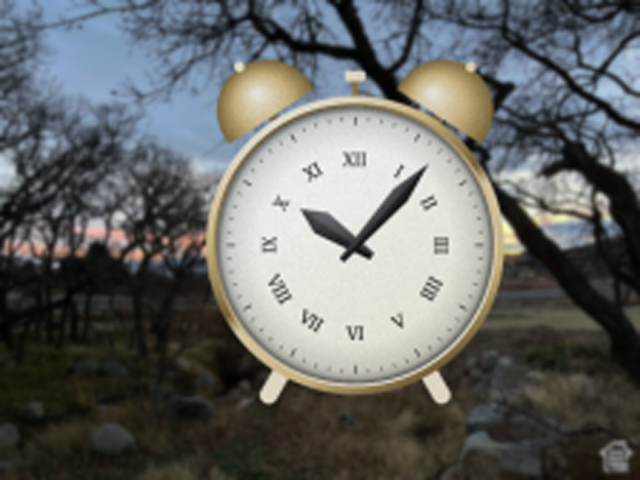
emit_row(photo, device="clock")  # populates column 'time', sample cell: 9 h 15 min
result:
10 h 07 min
